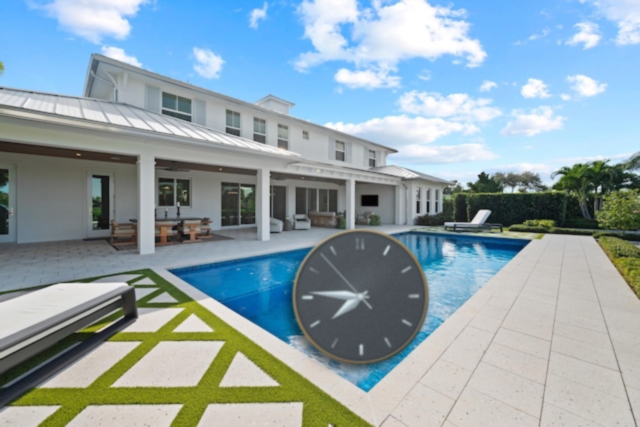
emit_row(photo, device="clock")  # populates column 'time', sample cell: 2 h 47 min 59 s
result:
7 h 45 min 53 s
